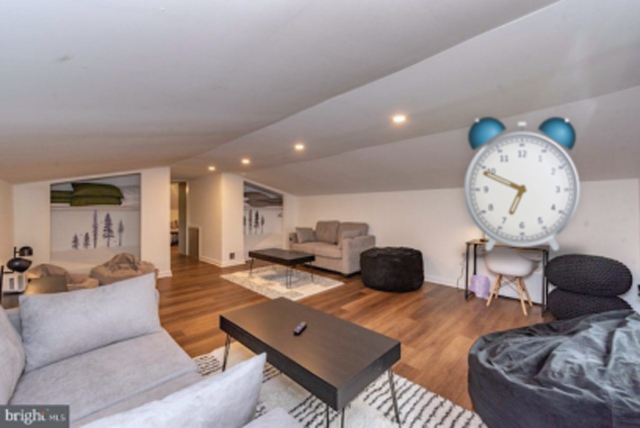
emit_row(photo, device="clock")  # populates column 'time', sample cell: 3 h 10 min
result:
6 h 49 min
